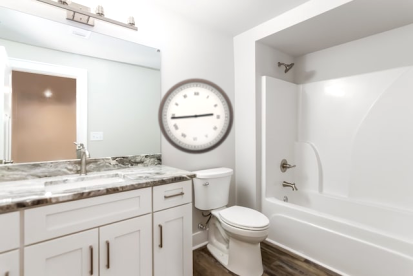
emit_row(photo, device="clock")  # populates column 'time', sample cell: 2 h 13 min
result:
2 h 44 min
